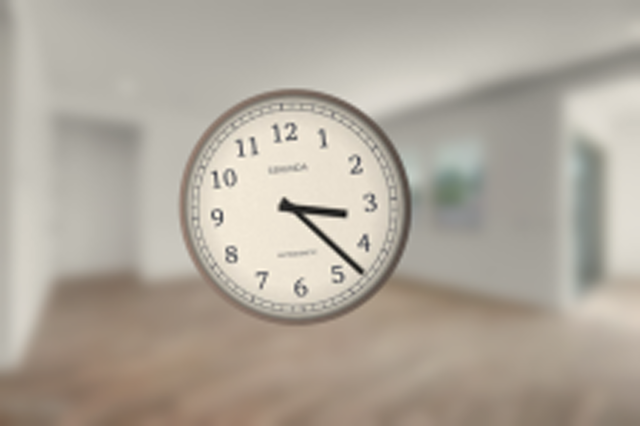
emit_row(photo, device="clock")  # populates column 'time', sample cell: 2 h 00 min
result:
3 h 23 min
